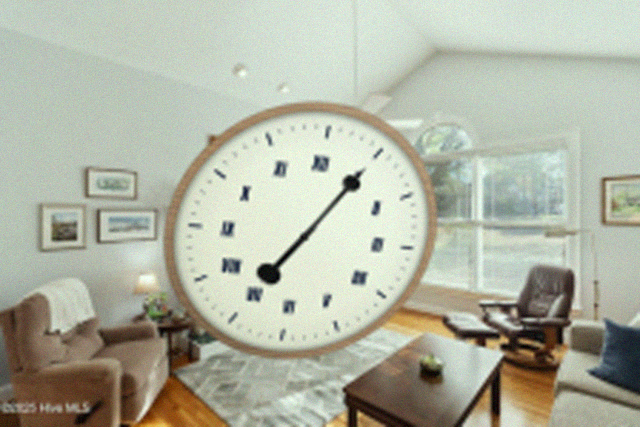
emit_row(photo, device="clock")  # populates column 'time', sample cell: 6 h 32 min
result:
7 h 05 min
